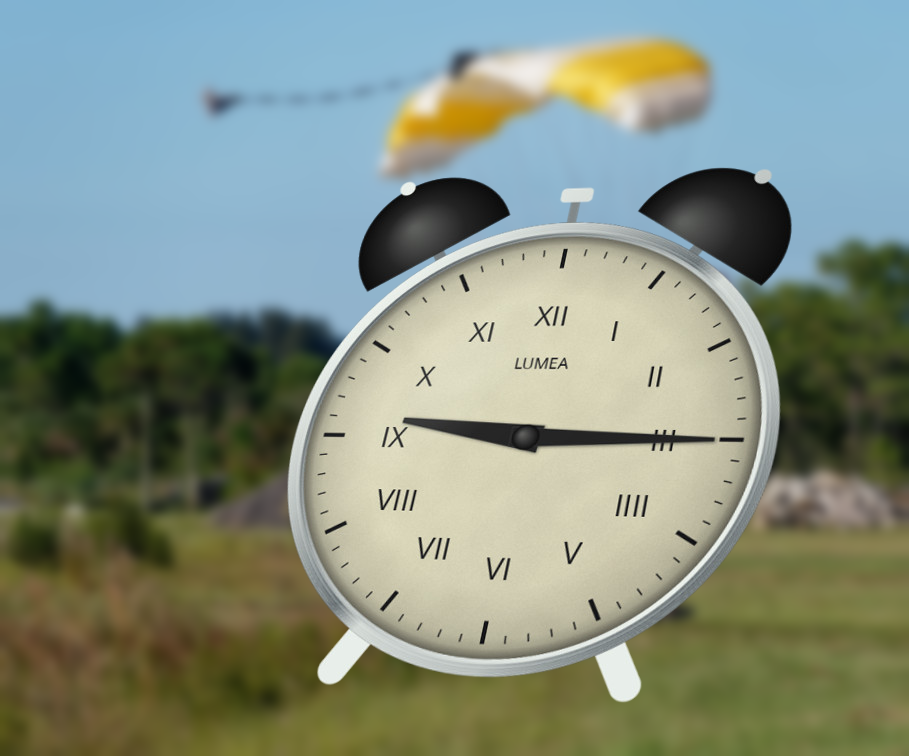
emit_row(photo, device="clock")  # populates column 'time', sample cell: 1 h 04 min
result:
9 h 15 min
